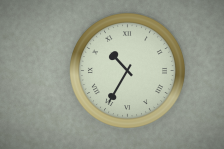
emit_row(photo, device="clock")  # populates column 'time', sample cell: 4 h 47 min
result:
10 h 35 min
